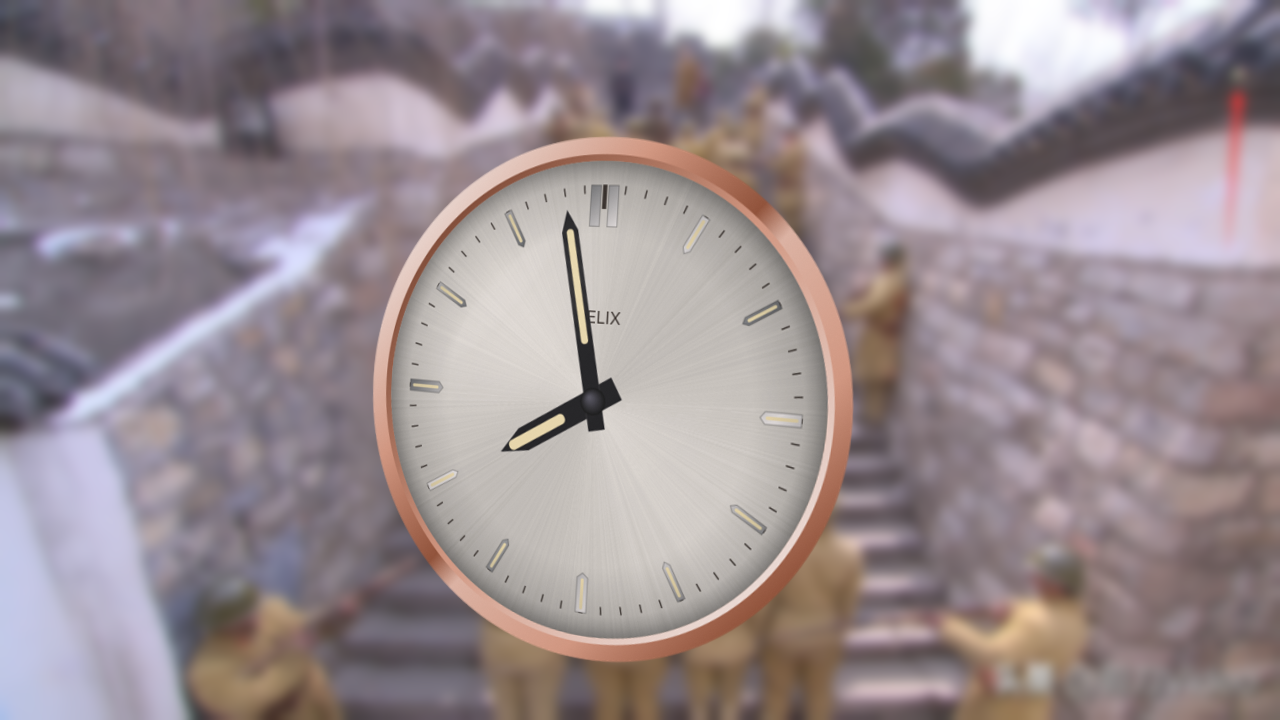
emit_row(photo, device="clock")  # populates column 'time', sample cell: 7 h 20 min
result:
7 h 58 min
